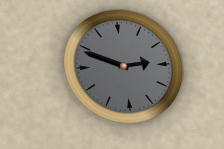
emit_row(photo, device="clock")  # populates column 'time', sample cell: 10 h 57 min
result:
2 h 49 min
